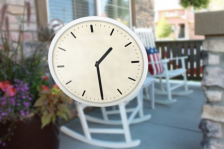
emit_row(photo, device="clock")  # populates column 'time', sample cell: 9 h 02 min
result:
1 h 30 min
